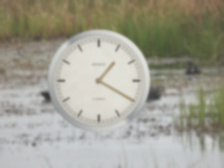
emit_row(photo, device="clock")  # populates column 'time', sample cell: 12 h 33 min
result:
1 h 20 min
